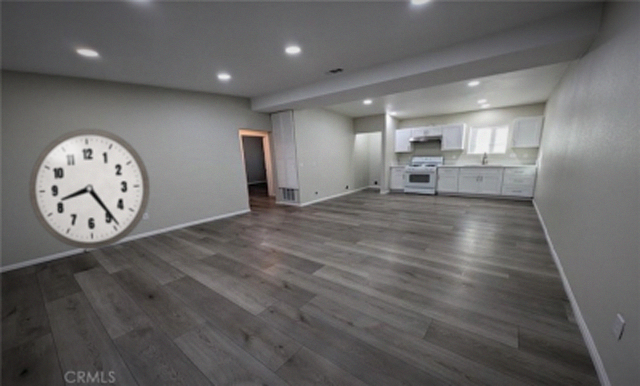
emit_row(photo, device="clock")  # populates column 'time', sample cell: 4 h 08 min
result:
8 h 24 min
